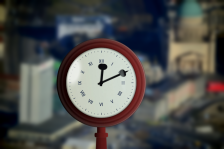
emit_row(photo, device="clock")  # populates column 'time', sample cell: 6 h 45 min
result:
12 h 11 min
